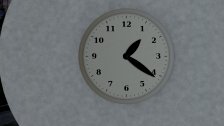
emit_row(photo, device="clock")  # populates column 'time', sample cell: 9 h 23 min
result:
1 h 21 min
